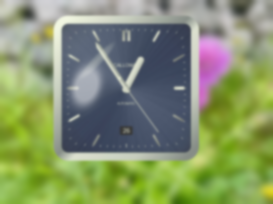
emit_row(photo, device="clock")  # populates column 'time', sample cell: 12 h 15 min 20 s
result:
12 h 54 min 24 s
